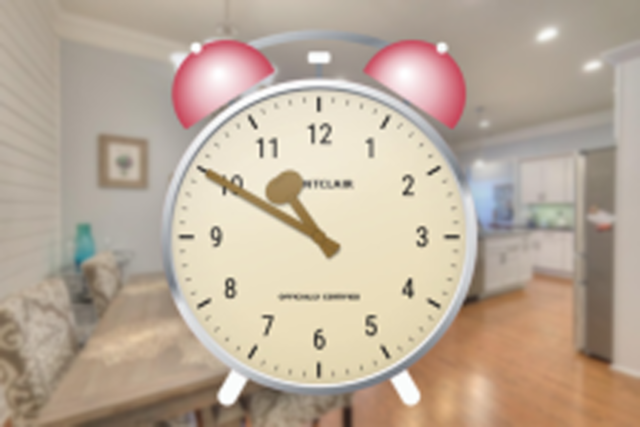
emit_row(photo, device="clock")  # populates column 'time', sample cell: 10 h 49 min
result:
10 h 50 min
